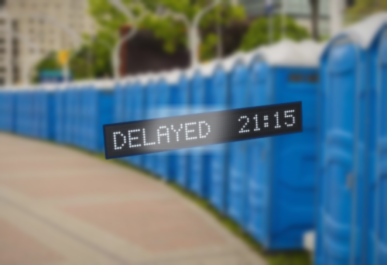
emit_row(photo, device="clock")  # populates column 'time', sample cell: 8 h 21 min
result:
21 h 15 min
